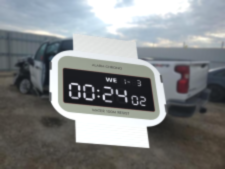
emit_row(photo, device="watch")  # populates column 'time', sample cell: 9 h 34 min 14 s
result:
0 h 24 min 02 s
